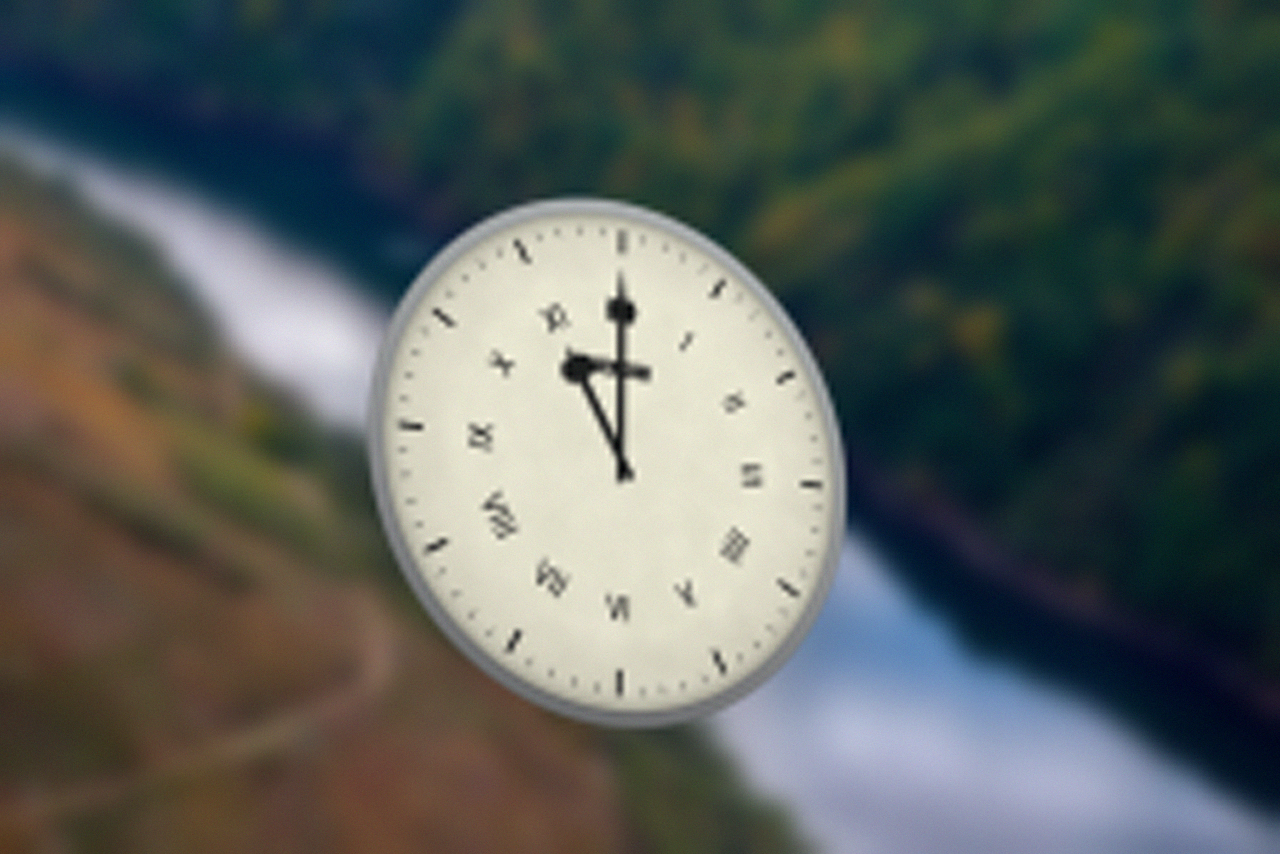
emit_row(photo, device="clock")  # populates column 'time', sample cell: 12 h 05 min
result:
11 h 00 min
